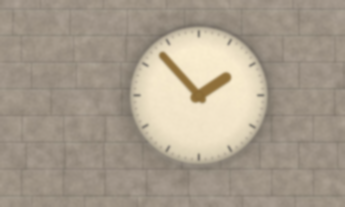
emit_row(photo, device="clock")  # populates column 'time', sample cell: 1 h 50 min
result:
1 h 53 min
